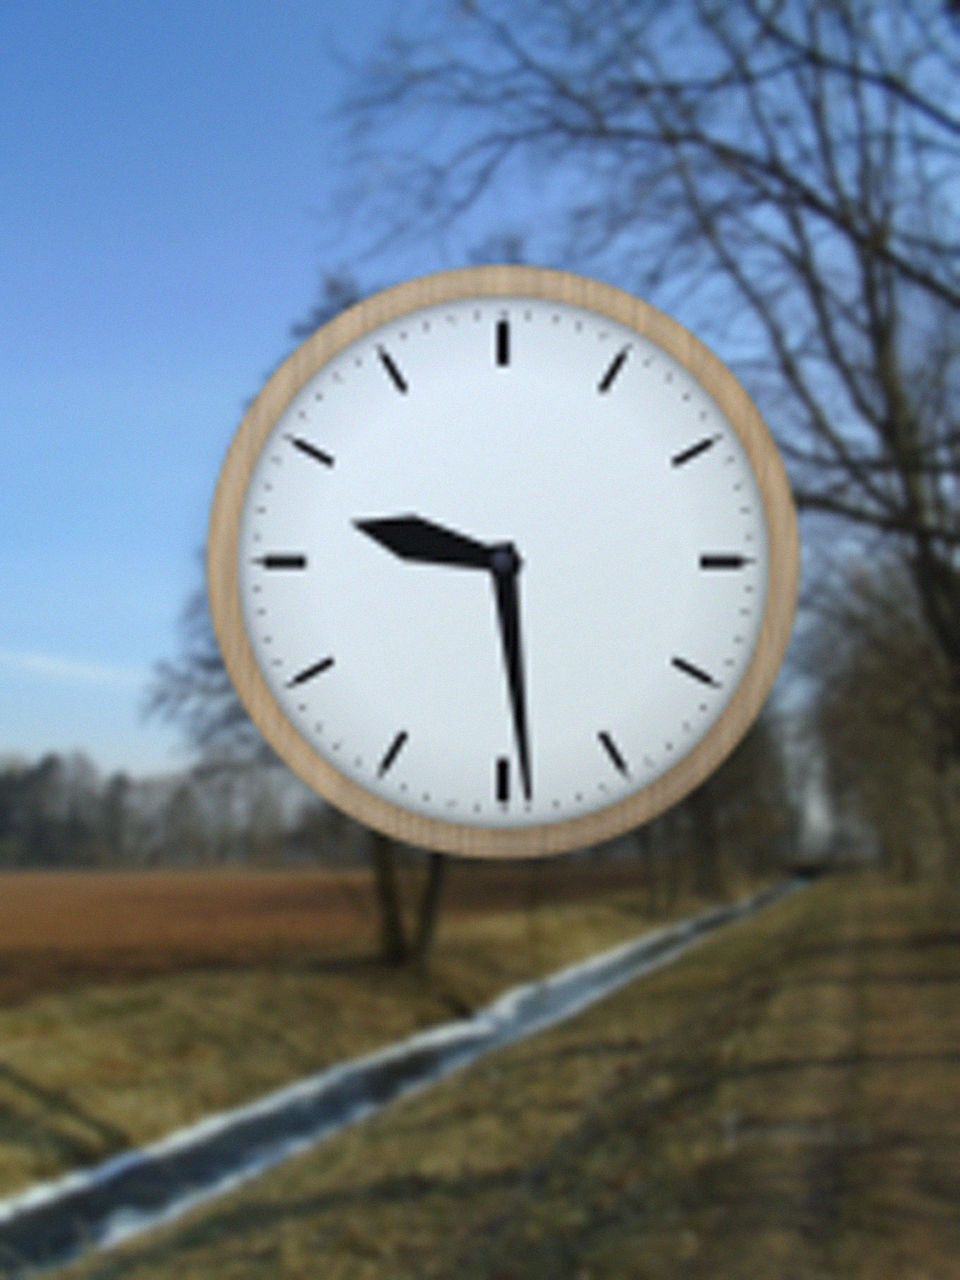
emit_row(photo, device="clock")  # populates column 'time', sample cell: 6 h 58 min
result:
9 h 29 min
